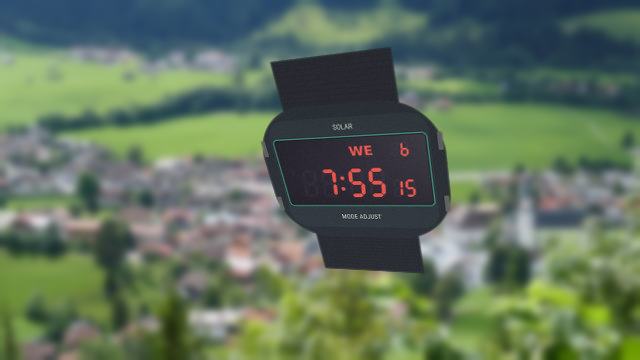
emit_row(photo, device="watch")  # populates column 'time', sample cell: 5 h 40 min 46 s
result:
7 h 55 min 15 s
